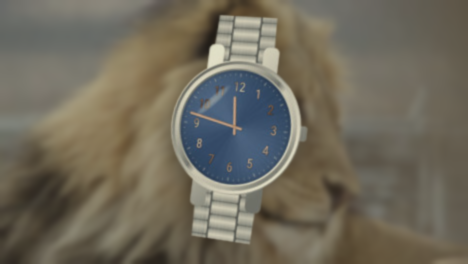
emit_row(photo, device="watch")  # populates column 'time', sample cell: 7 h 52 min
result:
11 h 47 min
